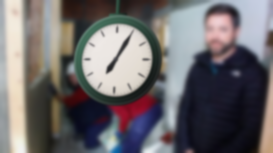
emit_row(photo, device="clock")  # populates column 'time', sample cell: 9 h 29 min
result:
7 h 05 min
